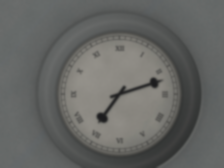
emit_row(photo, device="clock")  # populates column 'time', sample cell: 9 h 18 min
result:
7 h 12 min
